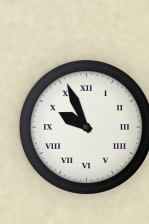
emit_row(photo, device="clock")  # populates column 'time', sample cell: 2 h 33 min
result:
9 h 56 min
